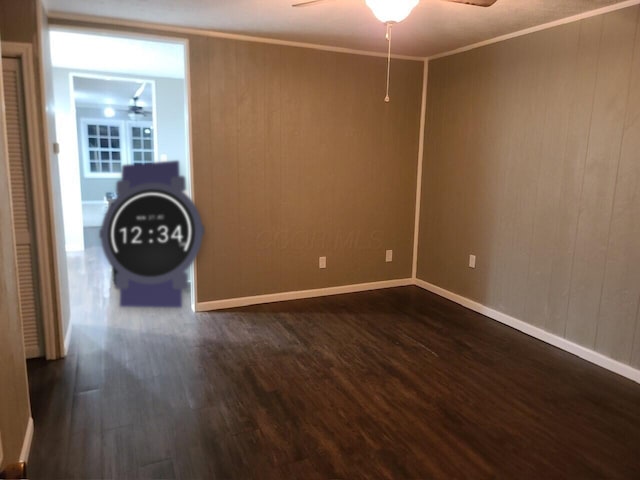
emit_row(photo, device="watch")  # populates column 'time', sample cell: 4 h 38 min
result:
12 h 34 min
